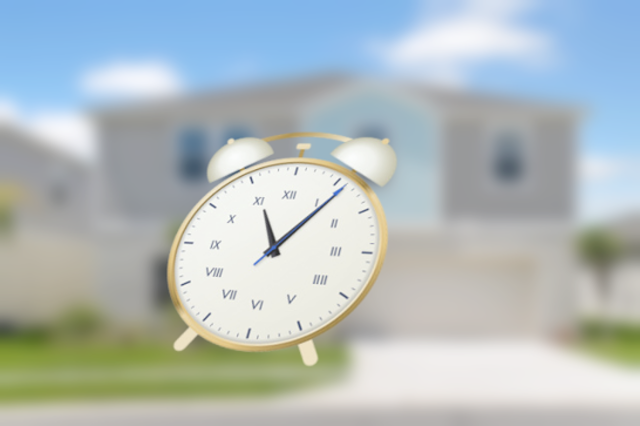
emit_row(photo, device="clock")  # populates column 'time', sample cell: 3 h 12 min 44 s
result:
11 h 06 min 06 s
